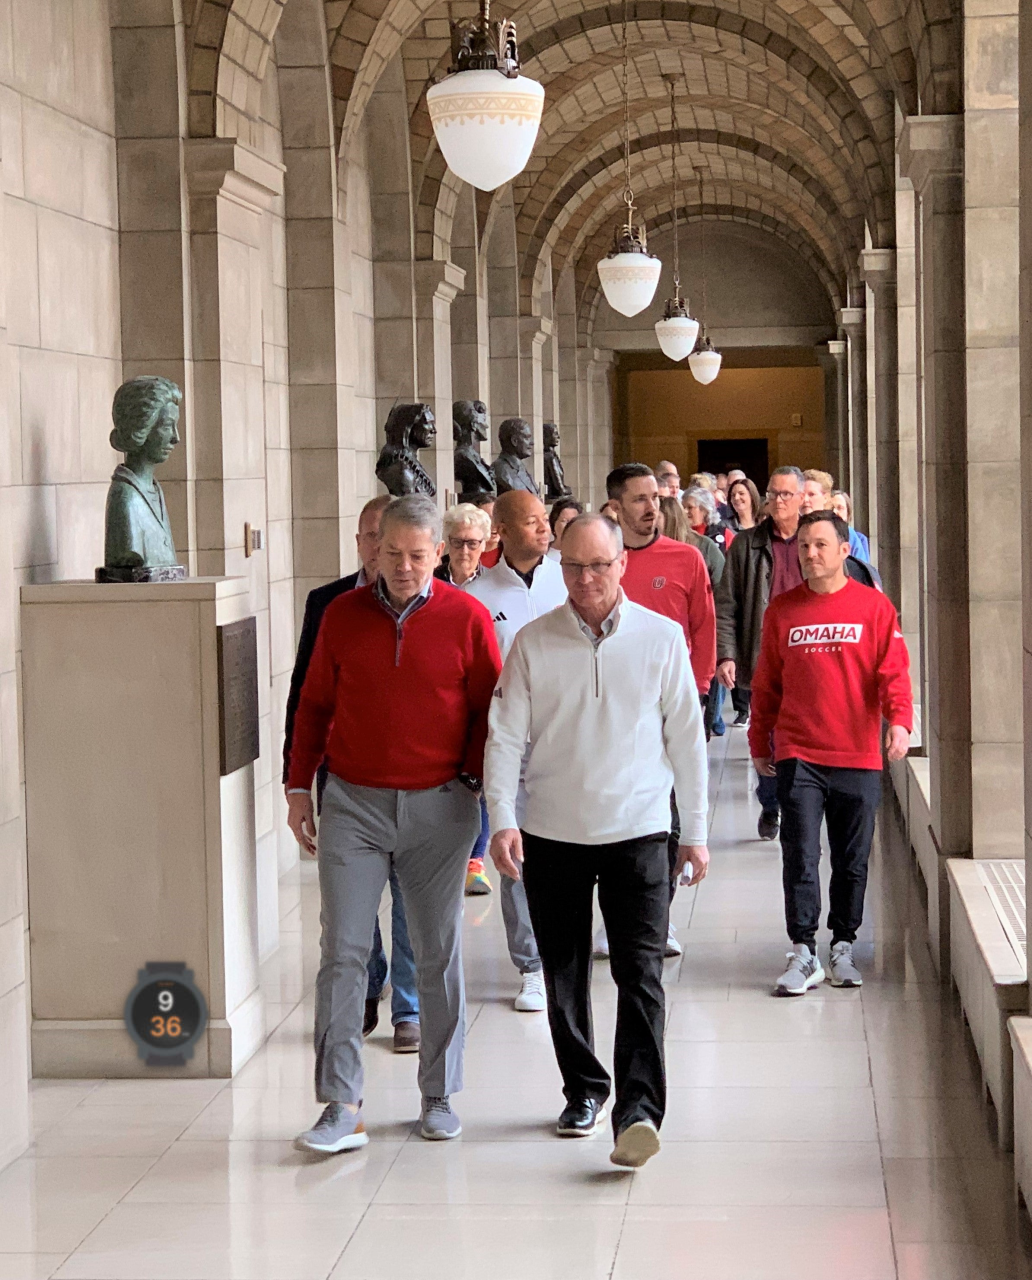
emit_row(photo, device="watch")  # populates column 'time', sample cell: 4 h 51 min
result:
9 h 36 min
